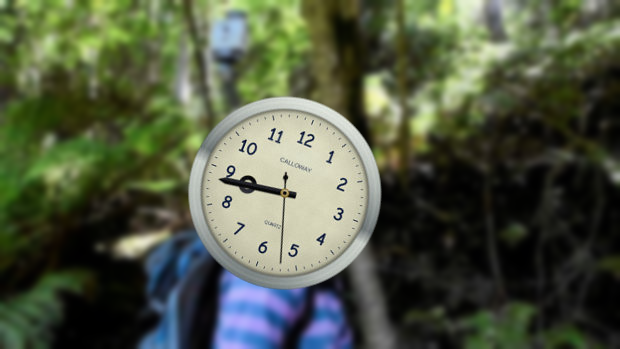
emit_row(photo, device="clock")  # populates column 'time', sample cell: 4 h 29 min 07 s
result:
8 h 43 min 27 s
